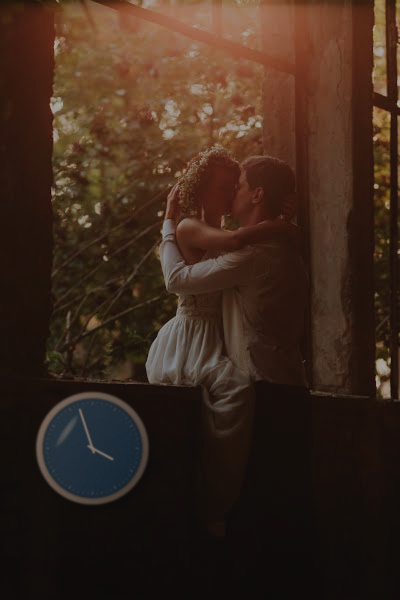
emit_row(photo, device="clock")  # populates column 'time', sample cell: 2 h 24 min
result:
3 h 57 min
